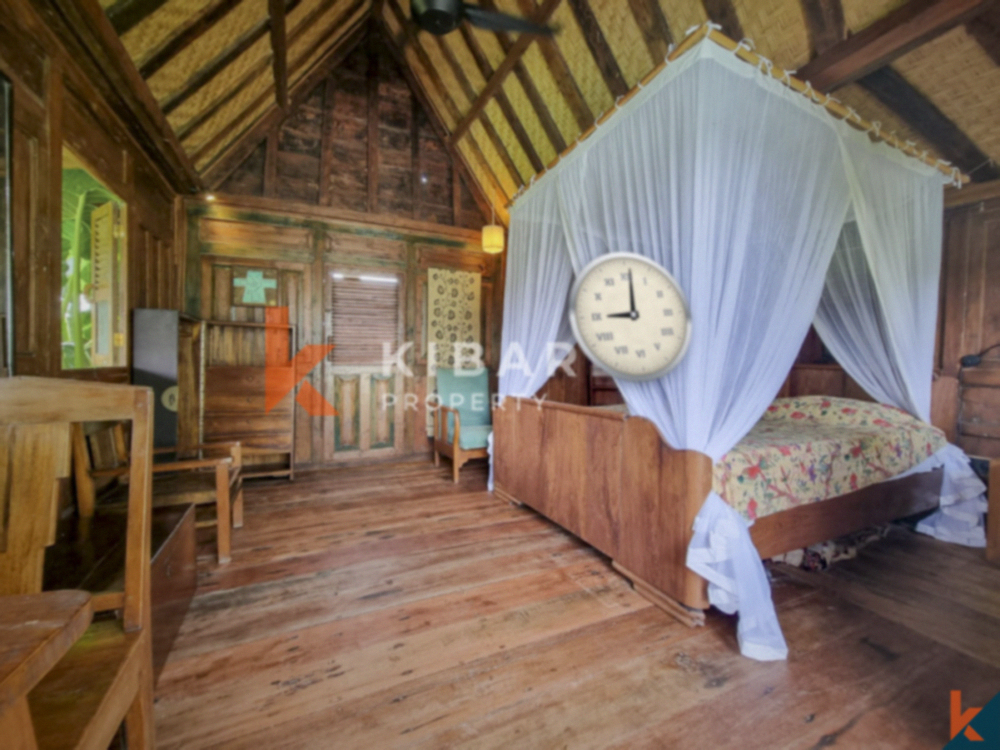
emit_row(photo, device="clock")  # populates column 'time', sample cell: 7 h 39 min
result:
9 h 01 min
